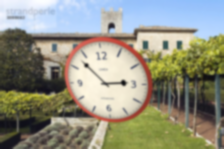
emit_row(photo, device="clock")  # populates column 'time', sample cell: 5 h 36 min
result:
2 h 53 min
